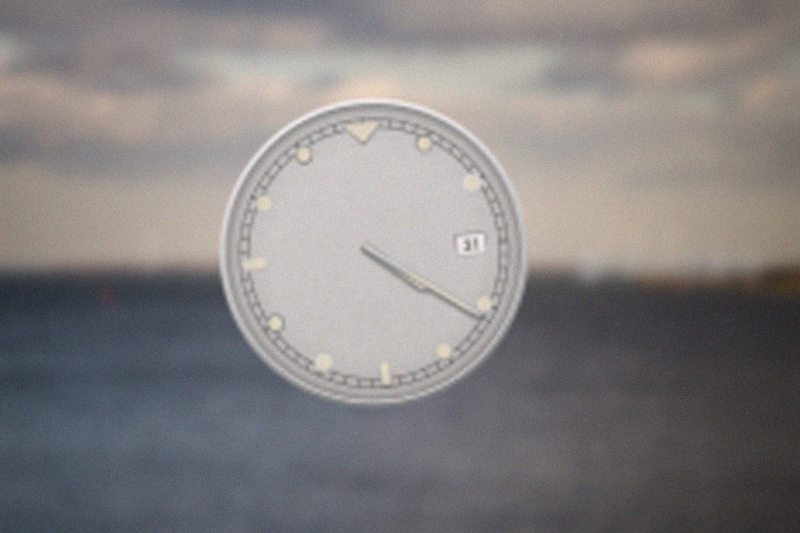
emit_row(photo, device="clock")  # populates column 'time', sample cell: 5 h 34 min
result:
4 h 21 min
